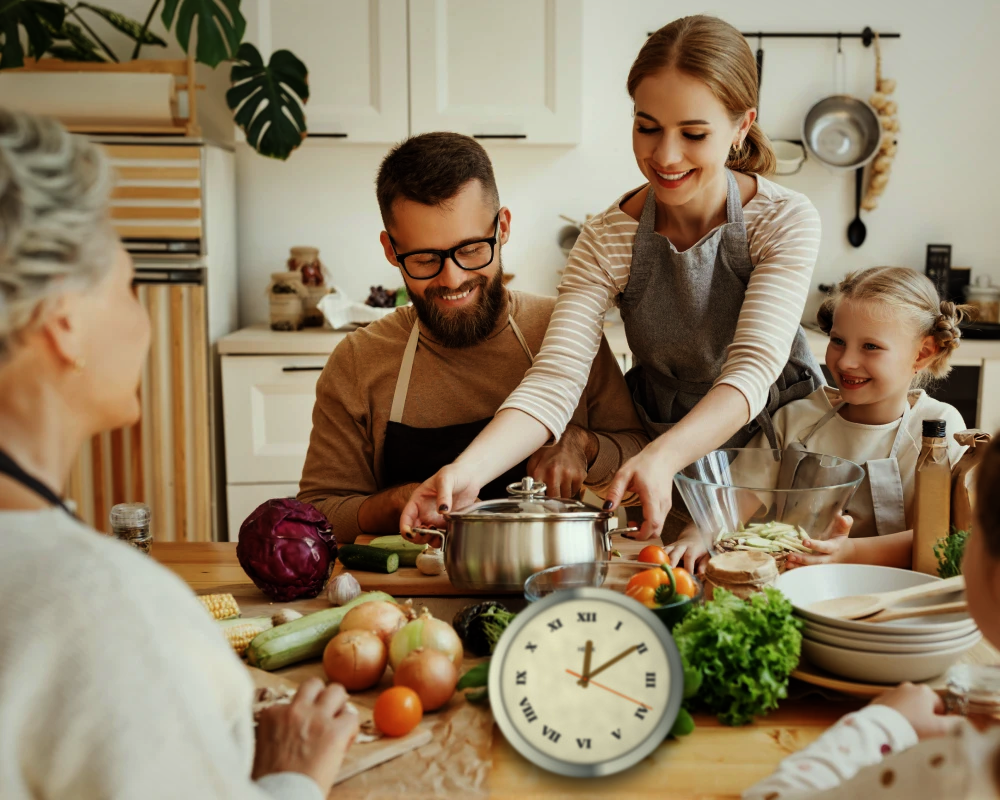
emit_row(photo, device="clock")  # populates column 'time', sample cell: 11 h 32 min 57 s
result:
12 h 09 min 19 s
